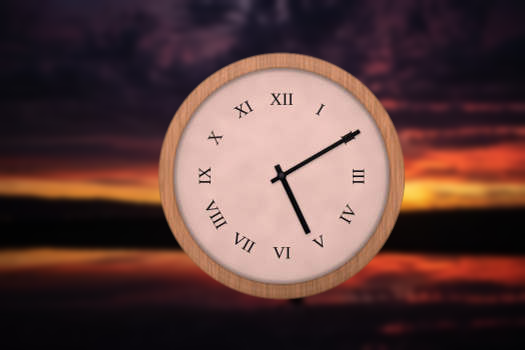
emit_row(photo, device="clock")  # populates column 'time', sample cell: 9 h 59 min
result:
5 h 10 min
